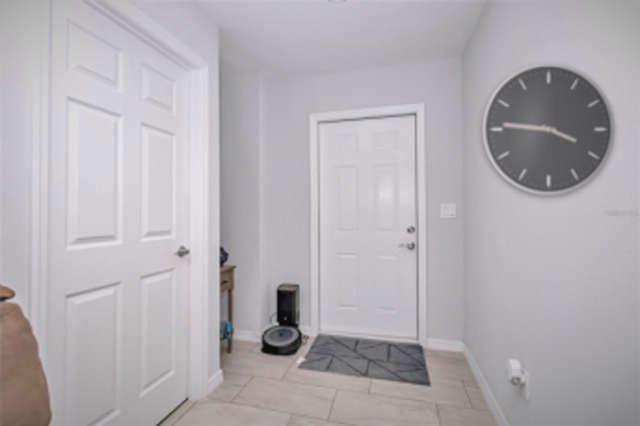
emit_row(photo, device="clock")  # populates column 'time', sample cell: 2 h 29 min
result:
3 h 46 min
